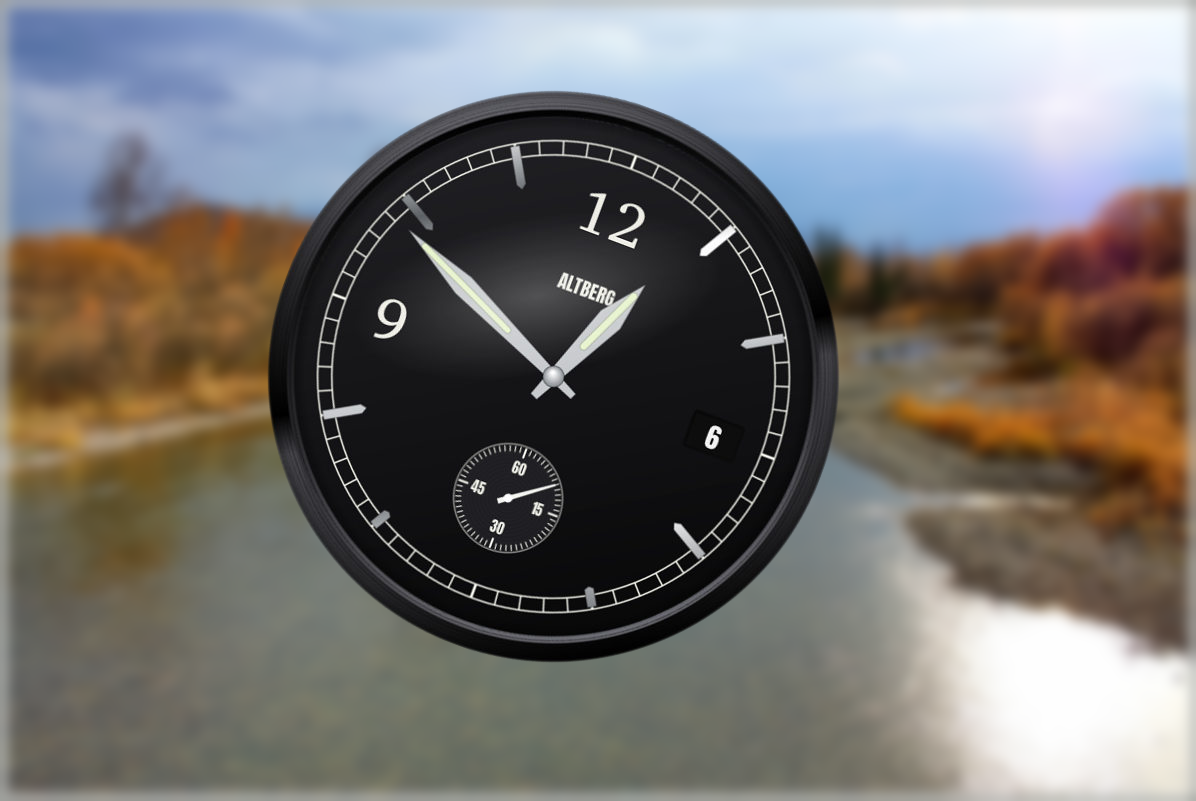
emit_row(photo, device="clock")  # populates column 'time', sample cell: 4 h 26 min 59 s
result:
12 h 49 min 09 s
